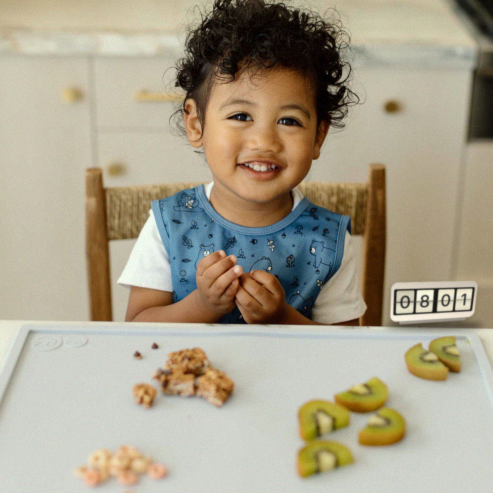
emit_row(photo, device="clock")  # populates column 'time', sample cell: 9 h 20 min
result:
8 h 01 min
